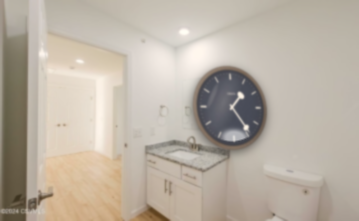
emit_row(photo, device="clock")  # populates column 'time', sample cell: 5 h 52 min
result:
1 h 24 min
